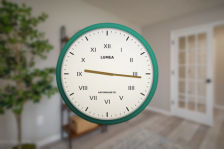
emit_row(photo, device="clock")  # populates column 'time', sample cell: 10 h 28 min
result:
9 h 16 min
